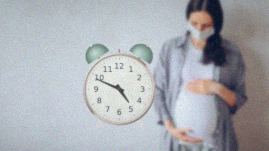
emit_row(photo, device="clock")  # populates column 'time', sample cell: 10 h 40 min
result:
4 h 49 min
